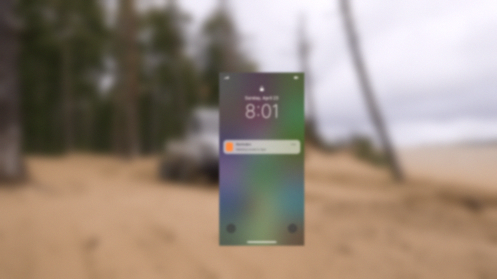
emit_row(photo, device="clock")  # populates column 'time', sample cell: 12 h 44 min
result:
8 h 01 min
